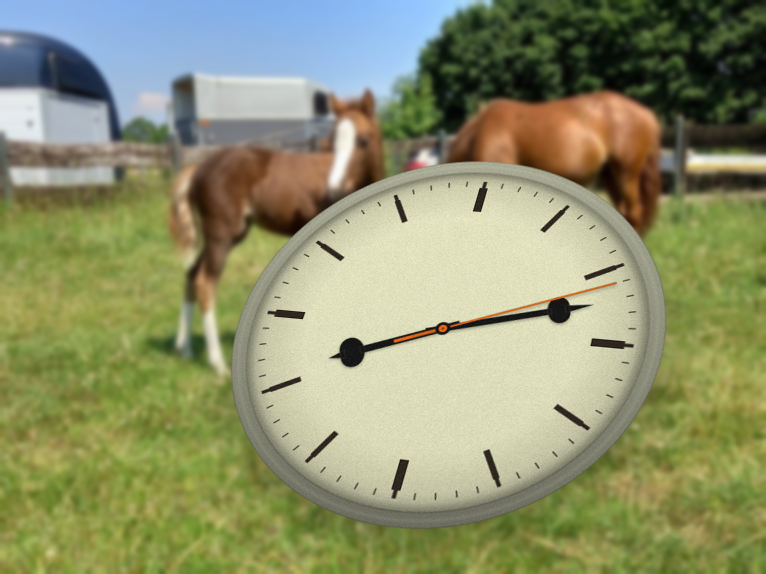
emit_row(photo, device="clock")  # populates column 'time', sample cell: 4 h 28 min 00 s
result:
8 h 12 min 11 s
